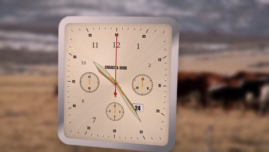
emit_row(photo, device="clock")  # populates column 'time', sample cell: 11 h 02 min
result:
10 h 24 min
